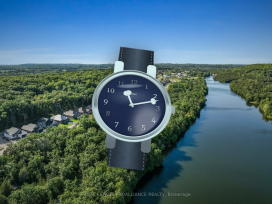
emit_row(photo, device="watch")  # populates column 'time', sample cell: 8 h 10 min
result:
11 h 12 min
